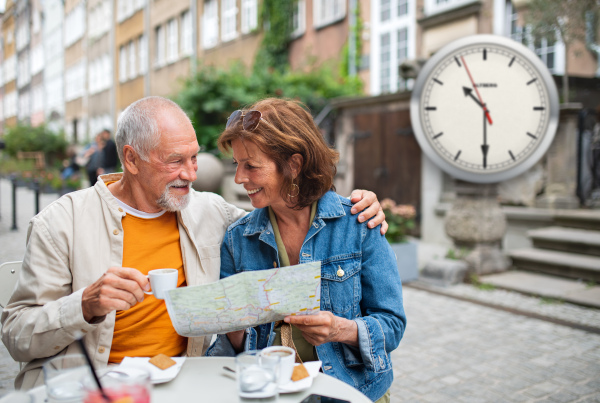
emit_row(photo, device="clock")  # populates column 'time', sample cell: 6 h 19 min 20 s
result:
10 h 29 min 56 s
